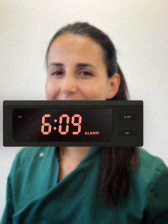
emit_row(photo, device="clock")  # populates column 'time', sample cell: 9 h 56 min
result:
6 h 09 min
